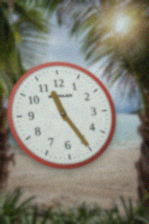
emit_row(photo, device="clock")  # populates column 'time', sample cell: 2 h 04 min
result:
11 h 25 min
